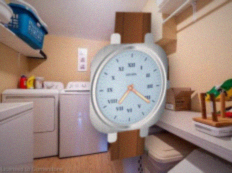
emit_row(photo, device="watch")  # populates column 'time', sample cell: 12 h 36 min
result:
7 h 21 min
